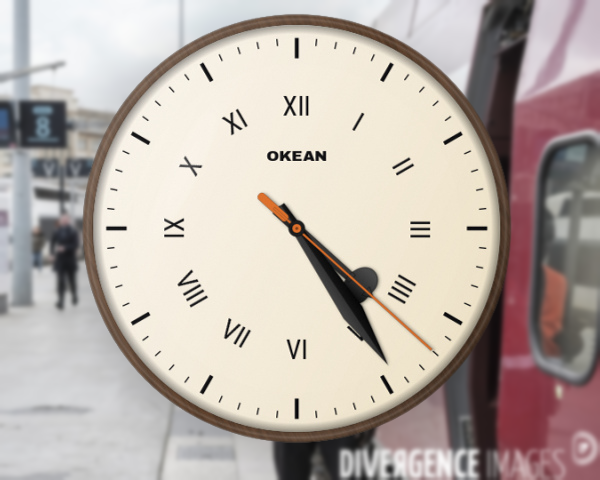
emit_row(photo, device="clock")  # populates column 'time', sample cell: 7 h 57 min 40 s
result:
4 h 24 min 22 s
